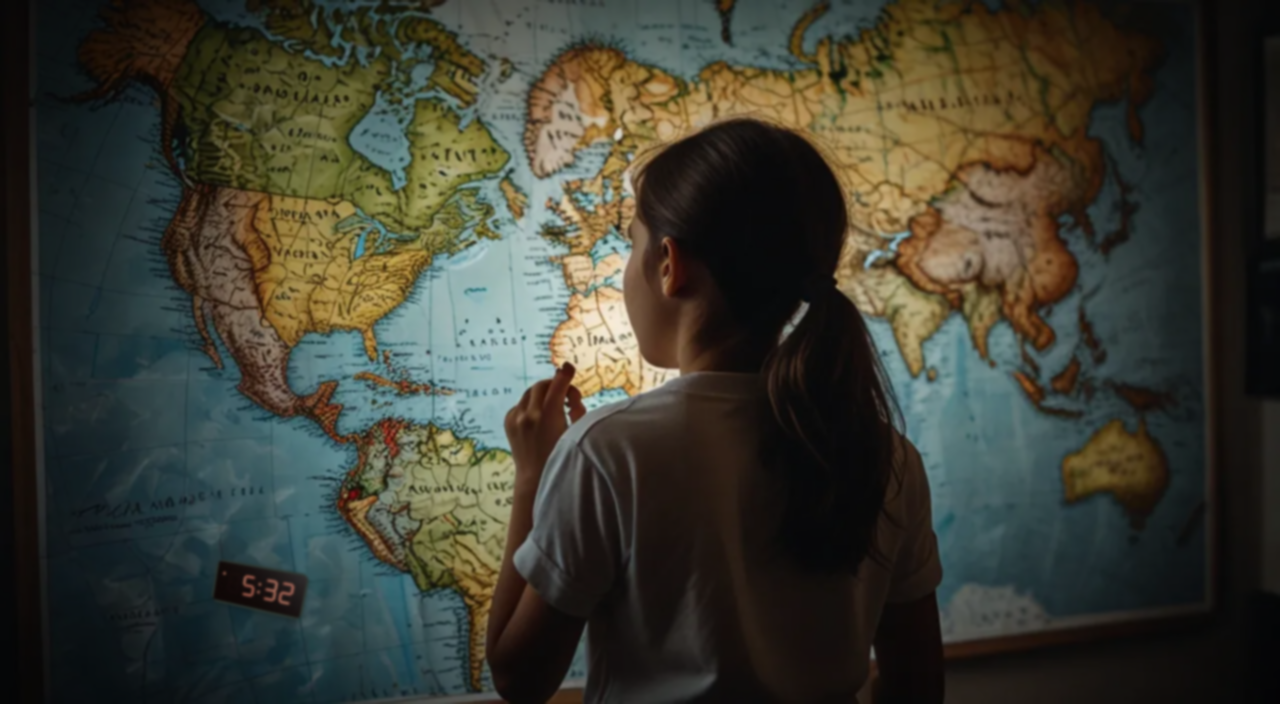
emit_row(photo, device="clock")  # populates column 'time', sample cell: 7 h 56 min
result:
5 h 32 min
